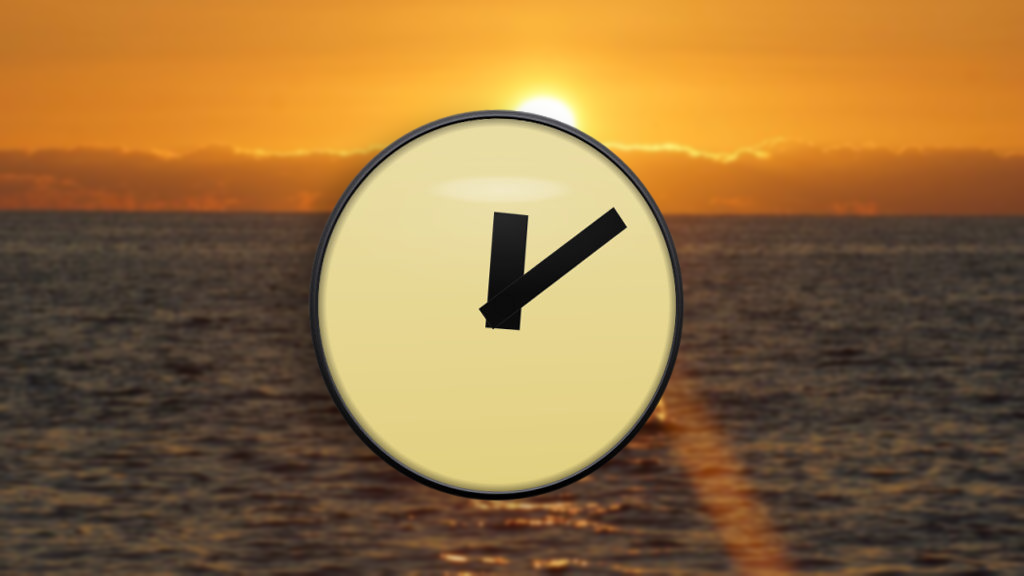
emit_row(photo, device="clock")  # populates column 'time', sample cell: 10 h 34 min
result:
12 h 09 min
